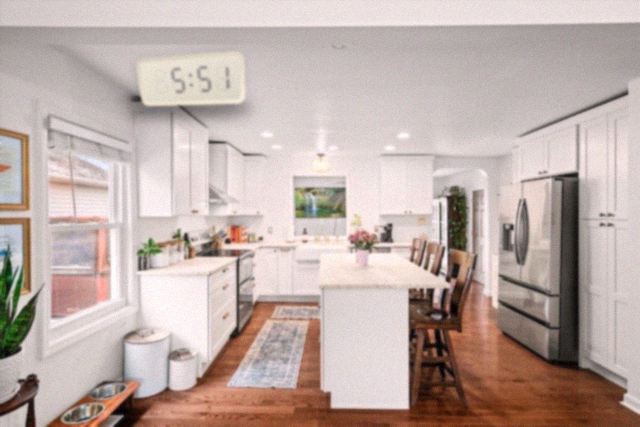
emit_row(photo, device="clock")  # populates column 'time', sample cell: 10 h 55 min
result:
5 h 51 min
